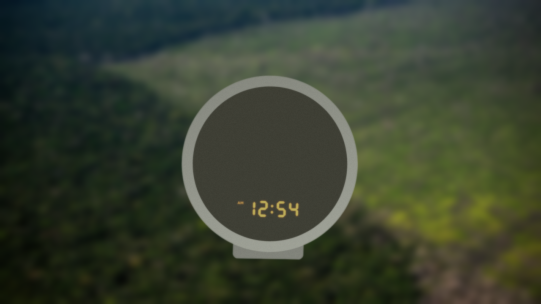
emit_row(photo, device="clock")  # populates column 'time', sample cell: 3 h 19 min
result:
12 h 54 min
